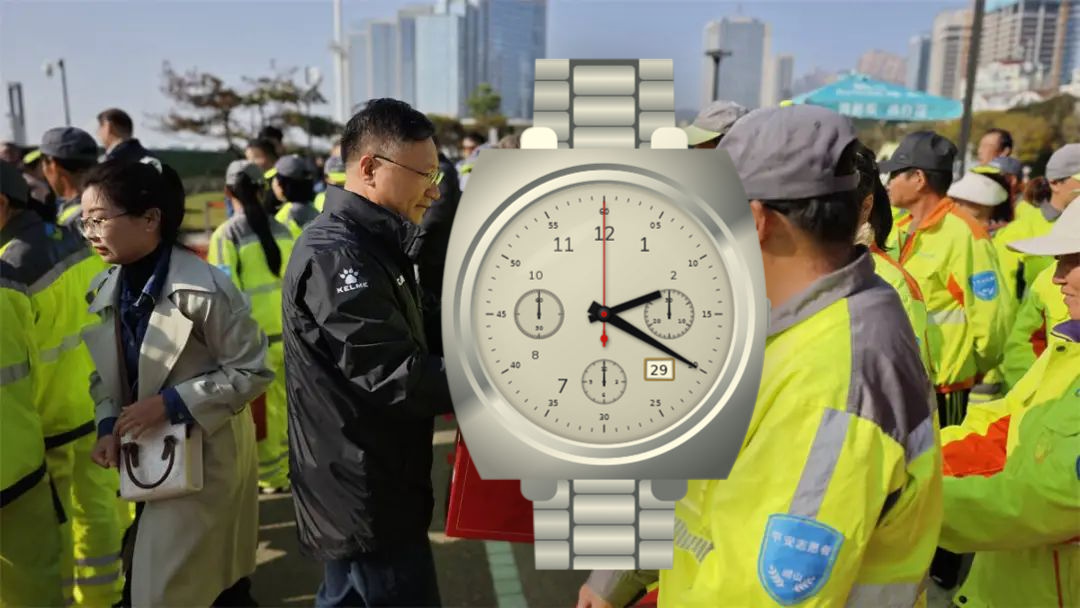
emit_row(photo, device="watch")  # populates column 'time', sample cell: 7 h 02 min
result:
2 h 20 min
